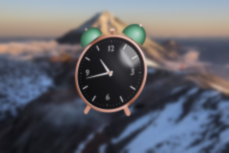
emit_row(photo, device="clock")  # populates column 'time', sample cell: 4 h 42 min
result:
10 h 43 min
